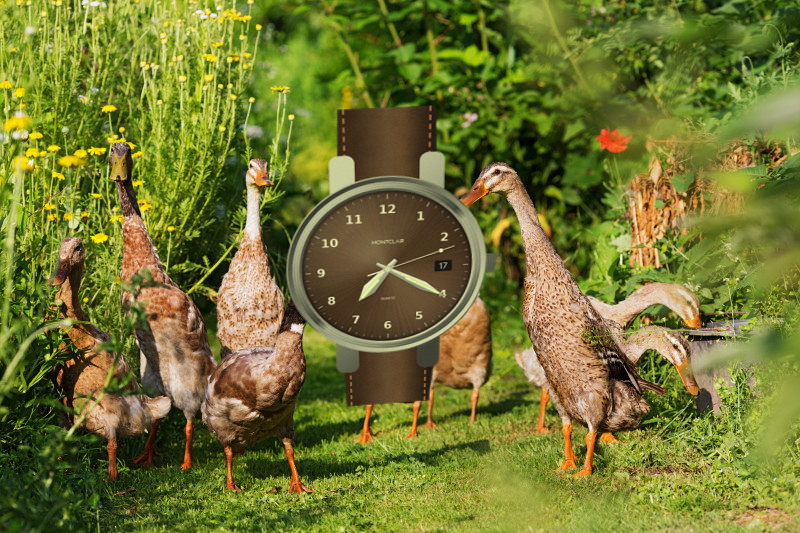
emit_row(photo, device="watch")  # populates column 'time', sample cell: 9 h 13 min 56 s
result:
7 h 20 min 12 s
